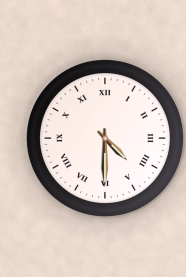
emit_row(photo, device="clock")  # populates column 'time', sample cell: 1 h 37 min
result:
4 h 30 min
